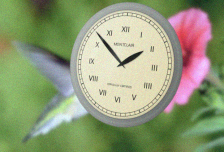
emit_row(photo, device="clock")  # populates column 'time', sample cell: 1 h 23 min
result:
1 h 52 min
